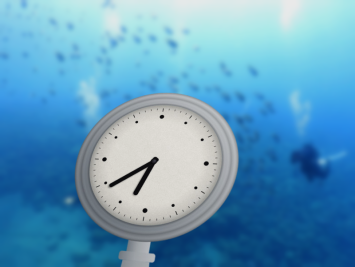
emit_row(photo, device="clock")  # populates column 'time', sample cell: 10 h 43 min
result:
6 h 39 min
